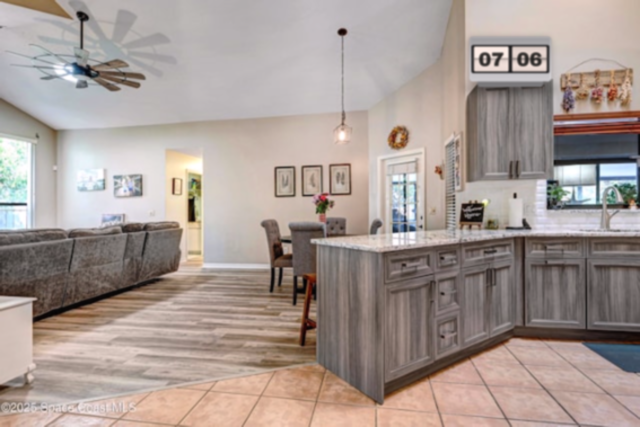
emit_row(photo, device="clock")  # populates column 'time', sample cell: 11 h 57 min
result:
7 h 06 min
